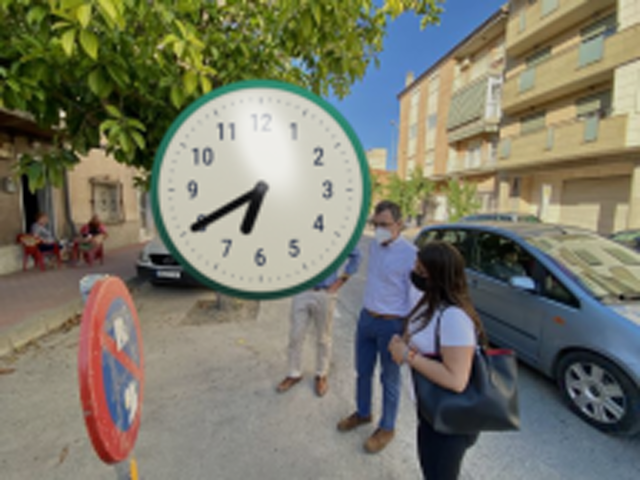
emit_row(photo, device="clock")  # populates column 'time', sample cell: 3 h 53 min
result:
6 h 40 min
